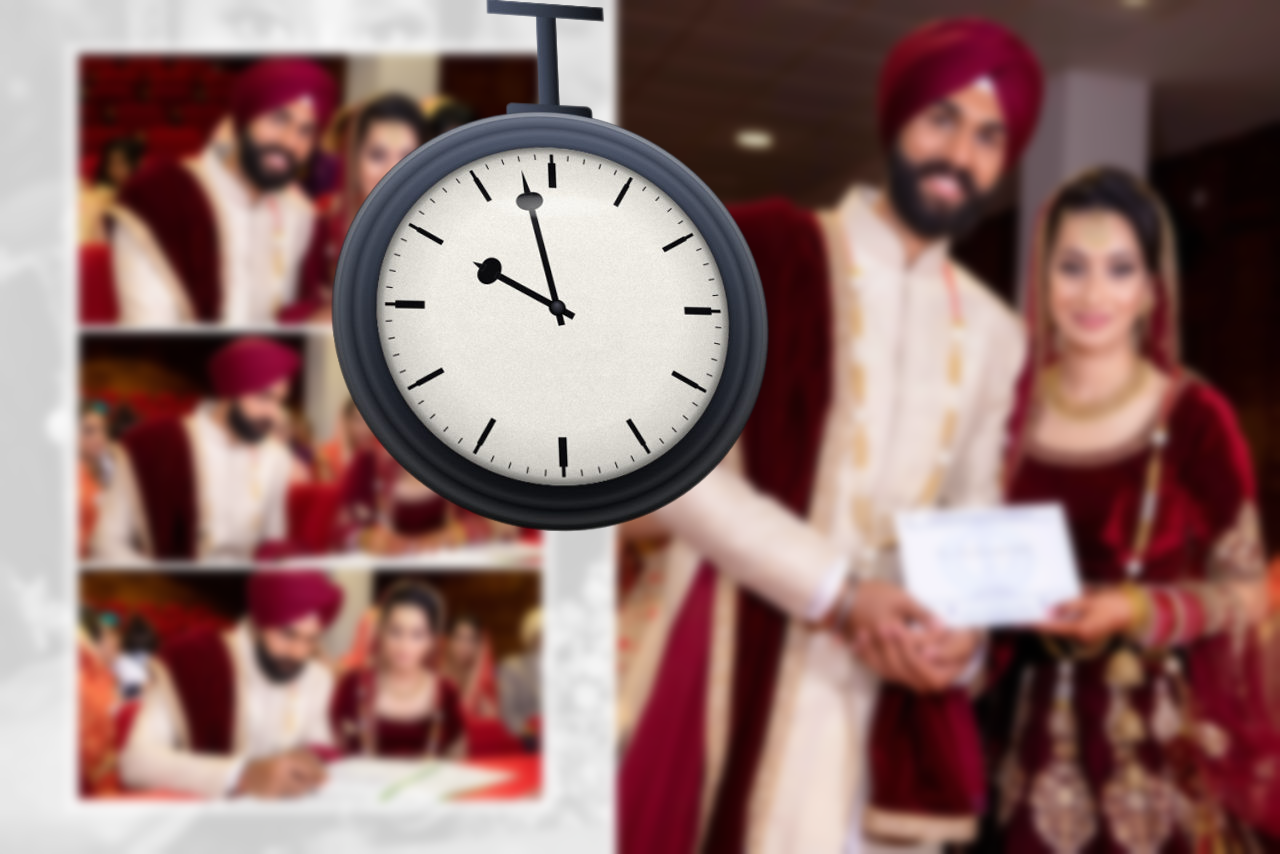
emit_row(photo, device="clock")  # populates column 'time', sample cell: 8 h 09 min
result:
9 h 58 min
